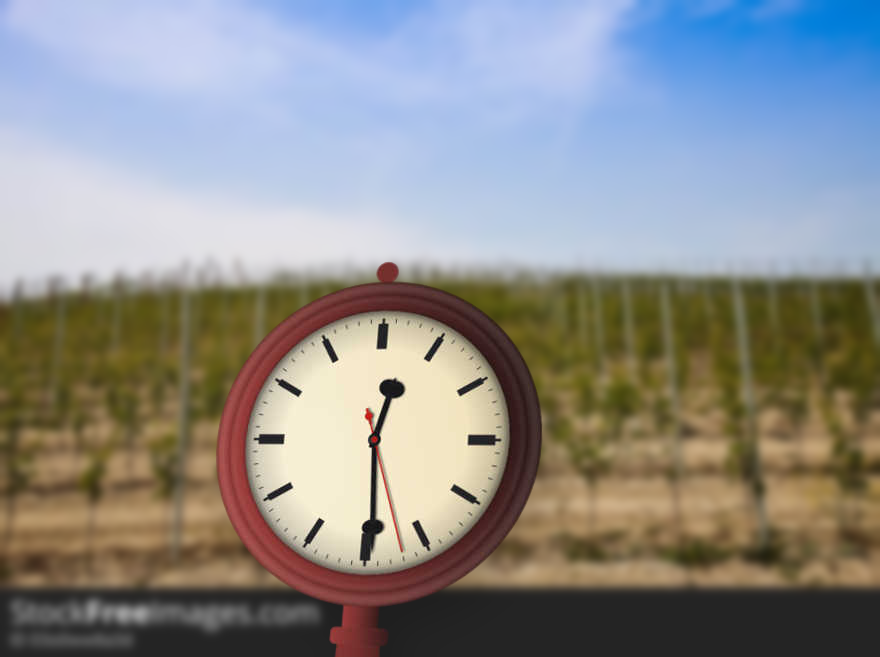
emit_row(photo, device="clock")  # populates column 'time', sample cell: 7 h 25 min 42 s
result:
12 h 29 min 27 s
